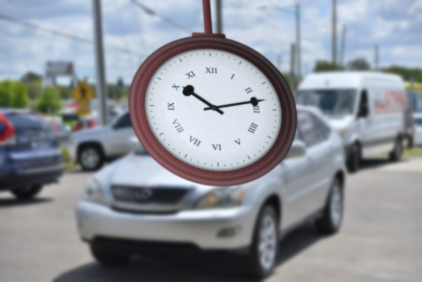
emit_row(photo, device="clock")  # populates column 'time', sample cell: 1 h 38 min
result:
10 h 13 min
